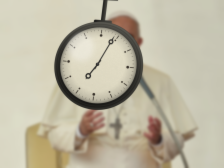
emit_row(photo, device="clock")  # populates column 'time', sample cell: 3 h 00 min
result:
7 h 04 min
